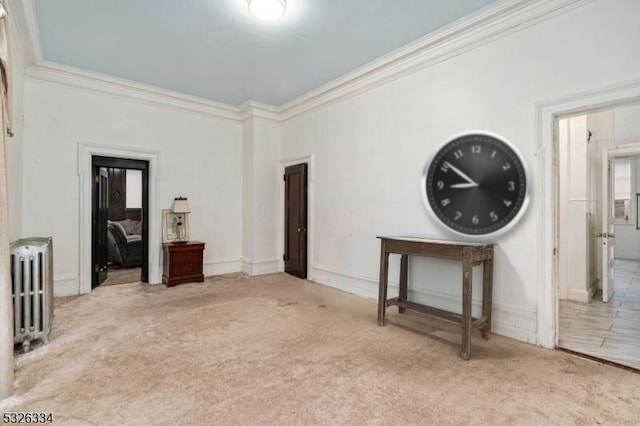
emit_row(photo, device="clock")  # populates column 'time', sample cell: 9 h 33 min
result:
8 h 51 min
